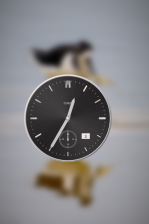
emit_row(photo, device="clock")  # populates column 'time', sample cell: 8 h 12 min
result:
12 h 35 min
